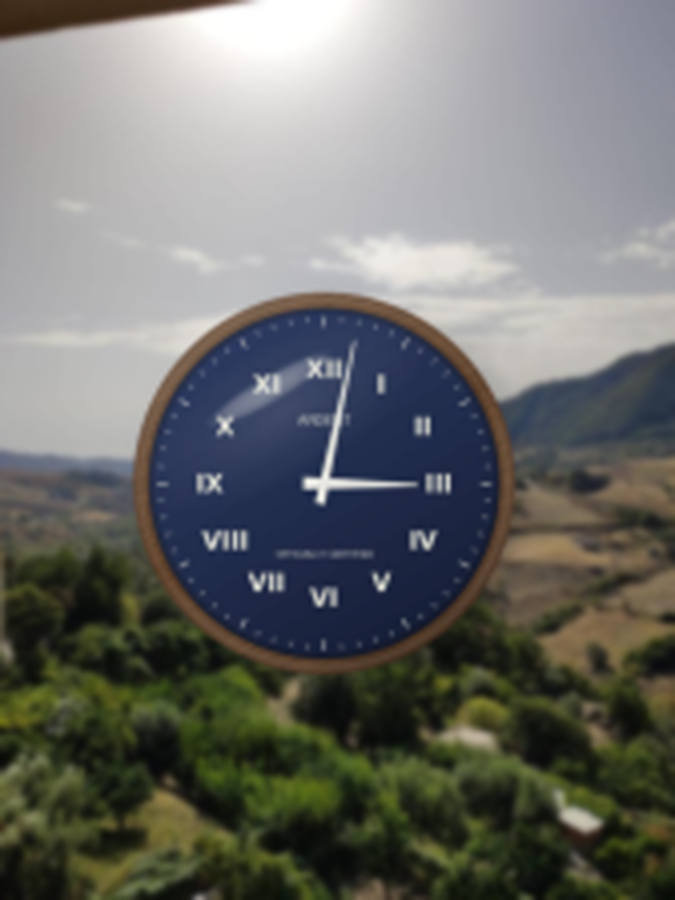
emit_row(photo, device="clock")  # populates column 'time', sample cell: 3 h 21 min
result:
3 h 02 min
